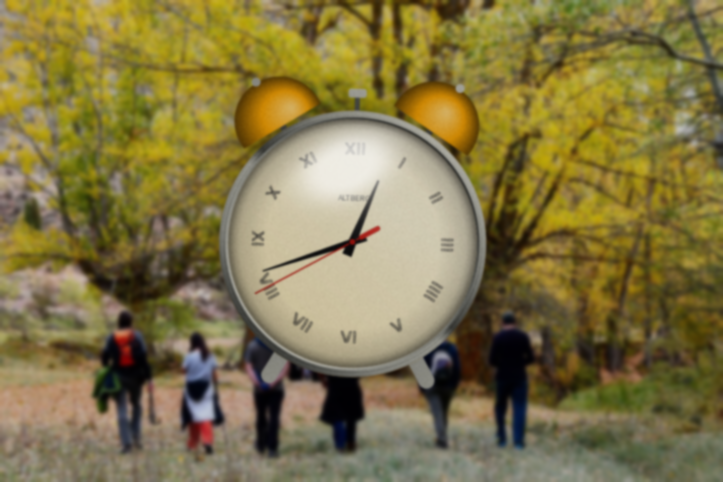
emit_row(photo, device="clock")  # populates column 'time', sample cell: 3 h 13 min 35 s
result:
12 h 41 min 40 s
